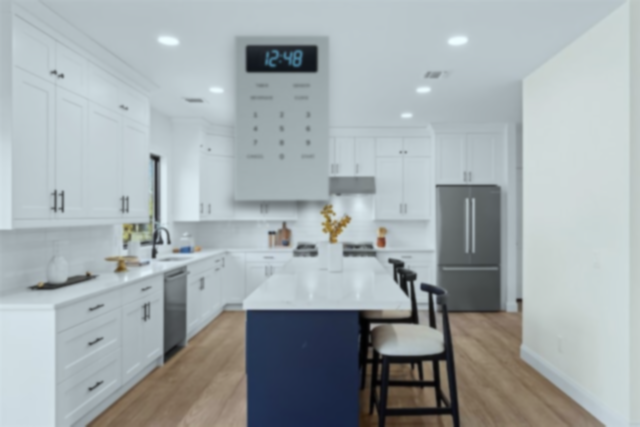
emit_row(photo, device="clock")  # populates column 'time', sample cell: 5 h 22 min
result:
12 h 48 min
